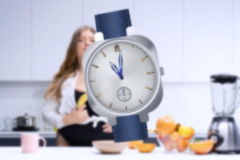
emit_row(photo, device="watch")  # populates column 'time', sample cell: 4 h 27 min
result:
11 h 01 min
